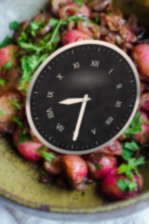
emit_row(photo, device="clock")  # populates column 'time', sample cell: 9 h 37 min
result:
8 h 30 min
